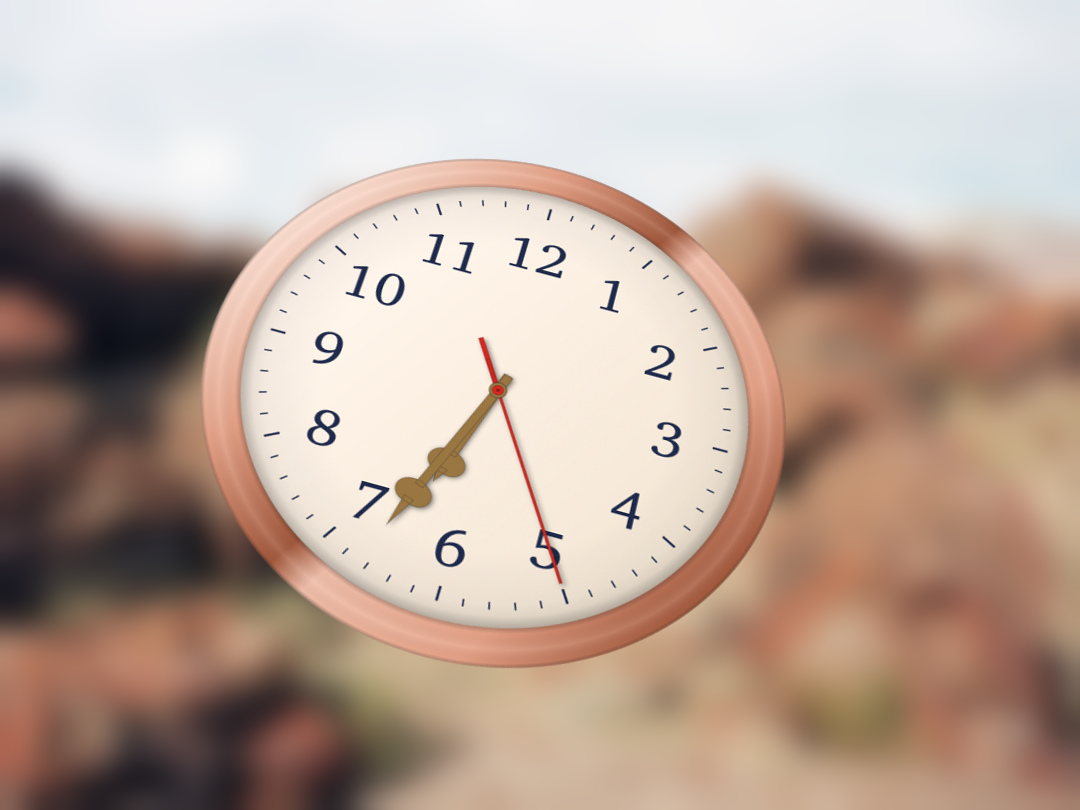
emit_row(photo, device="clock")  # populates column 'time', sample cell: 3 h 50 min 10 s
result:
6 h 33 min 25 s
